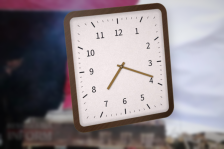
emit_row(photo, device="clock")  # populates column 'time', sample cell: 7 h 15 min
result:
7 h 19 min
